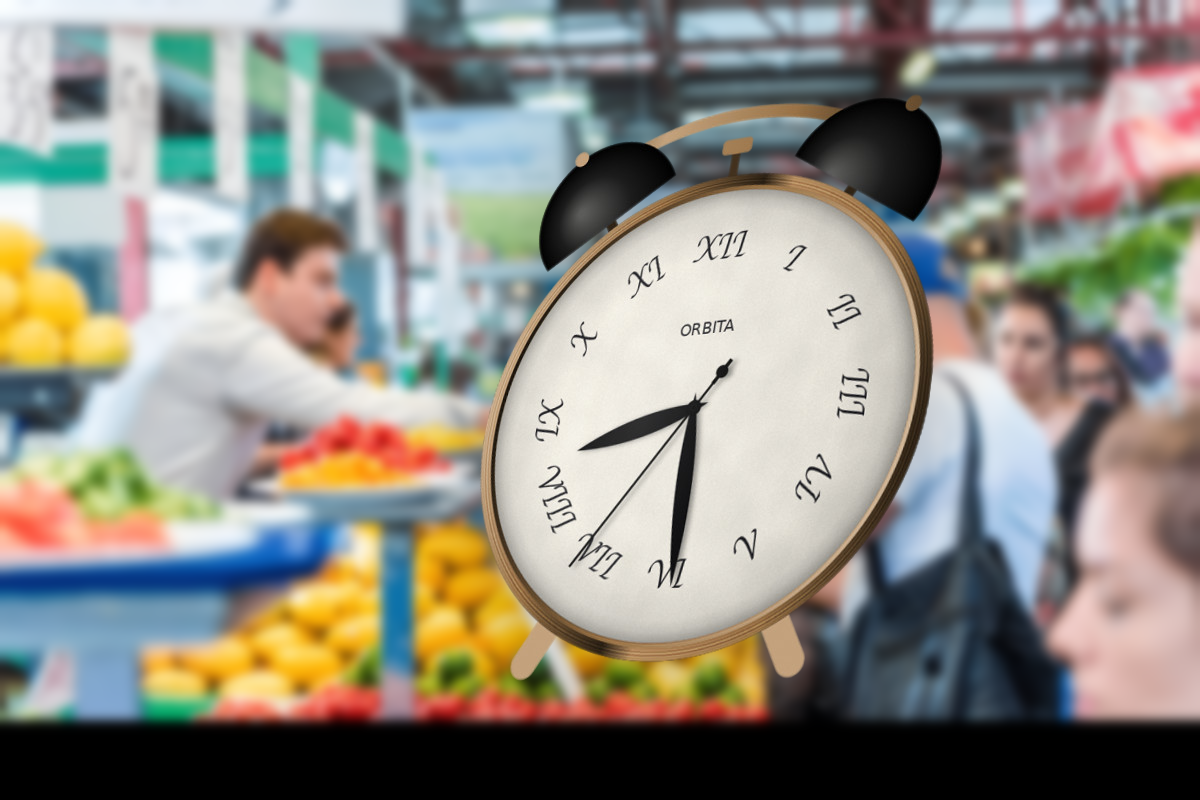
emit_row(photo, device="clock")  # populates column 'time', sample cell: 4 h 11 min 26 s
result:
8 h 29 min 36 s
